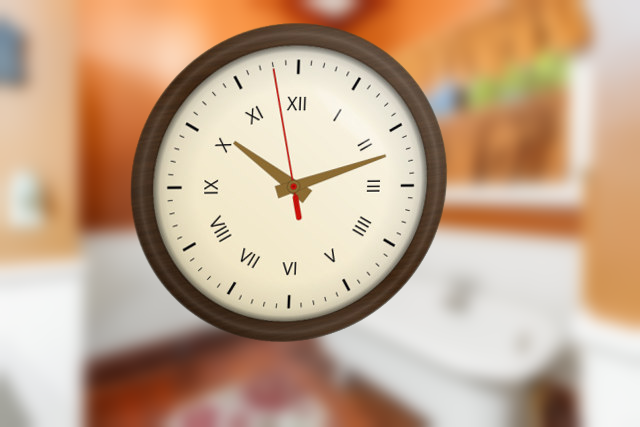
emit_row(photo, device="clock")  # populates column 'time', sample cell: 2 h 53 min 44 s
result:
10 h 11 min 58 s
